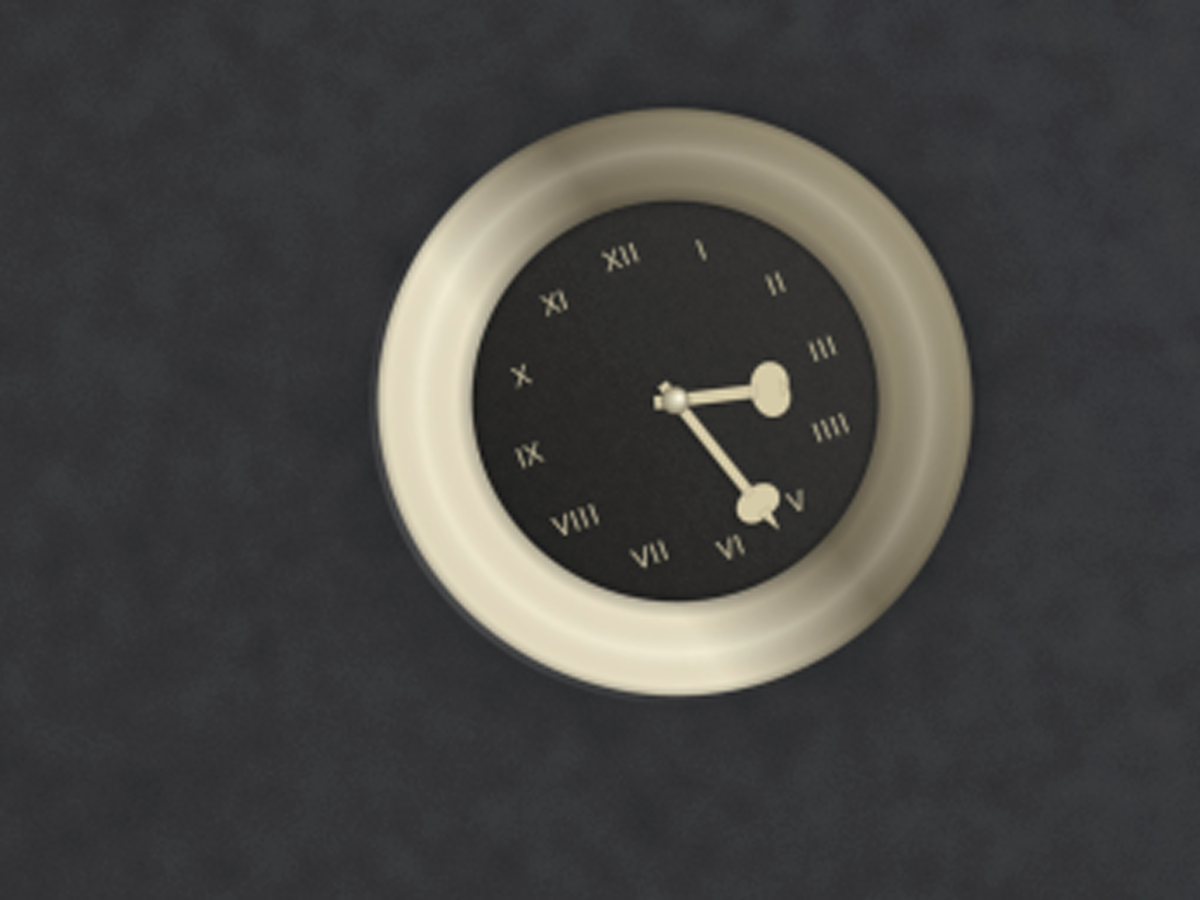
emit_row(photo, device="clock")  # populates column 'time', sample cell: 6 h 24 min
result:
3 h 27 min
